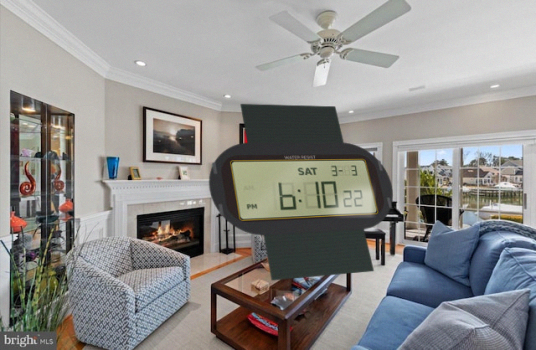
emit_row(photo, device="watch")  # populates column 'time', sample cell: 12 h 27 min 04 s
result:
6 h 10 min 22 s
